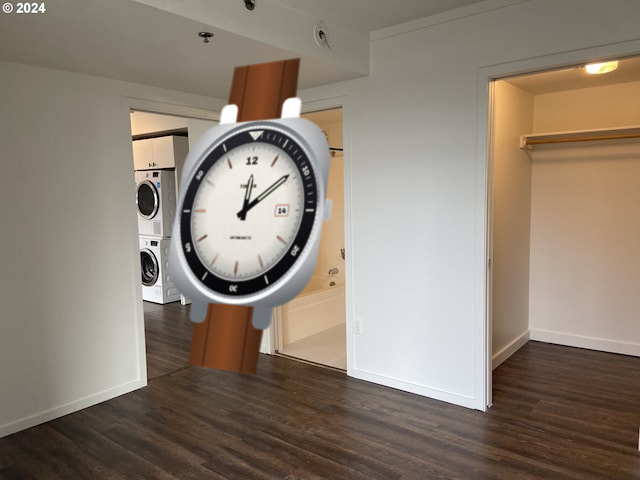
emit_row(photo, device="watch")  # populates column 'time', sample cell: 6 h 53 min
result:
12 h 09 min
